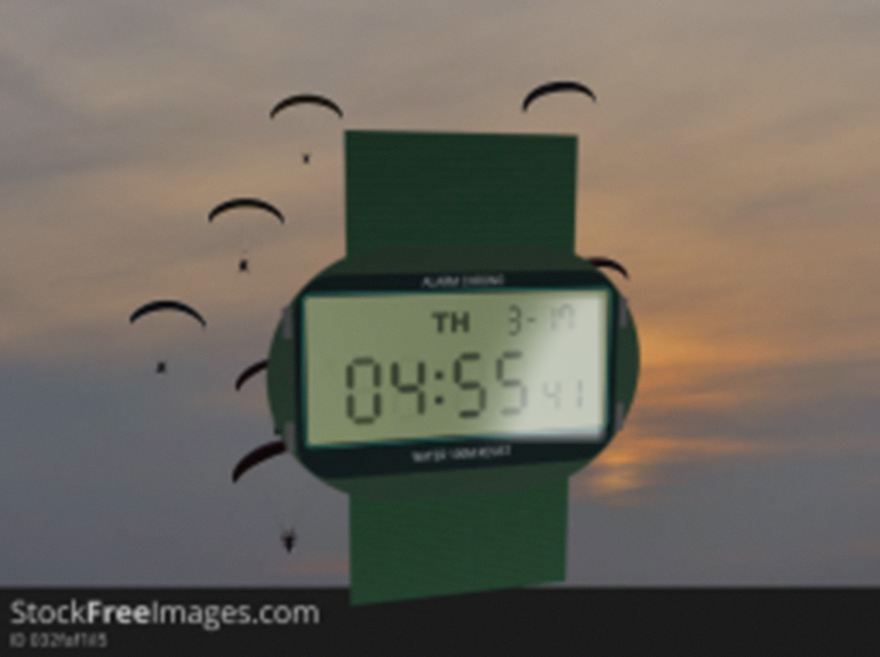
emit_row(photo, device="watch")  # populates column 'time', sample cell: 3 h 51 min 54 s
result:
4 h 55 min 41 s
